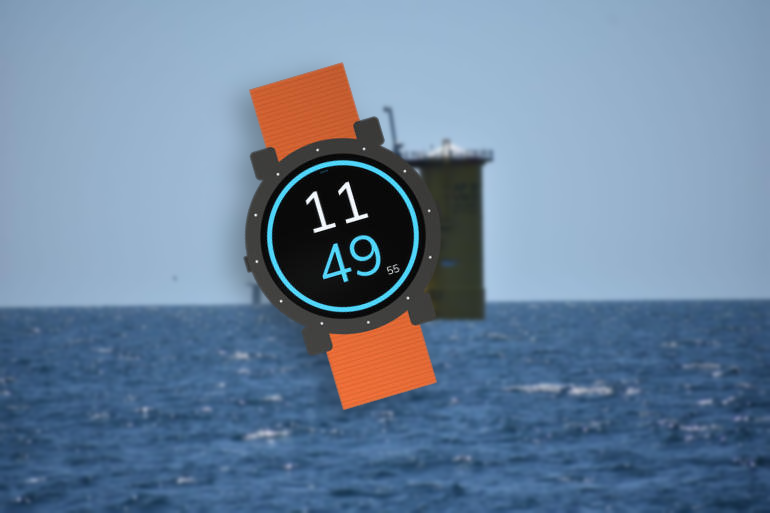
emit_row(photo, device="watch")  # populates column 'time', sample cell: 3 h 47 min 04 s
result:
11 h 49 min 55 s
